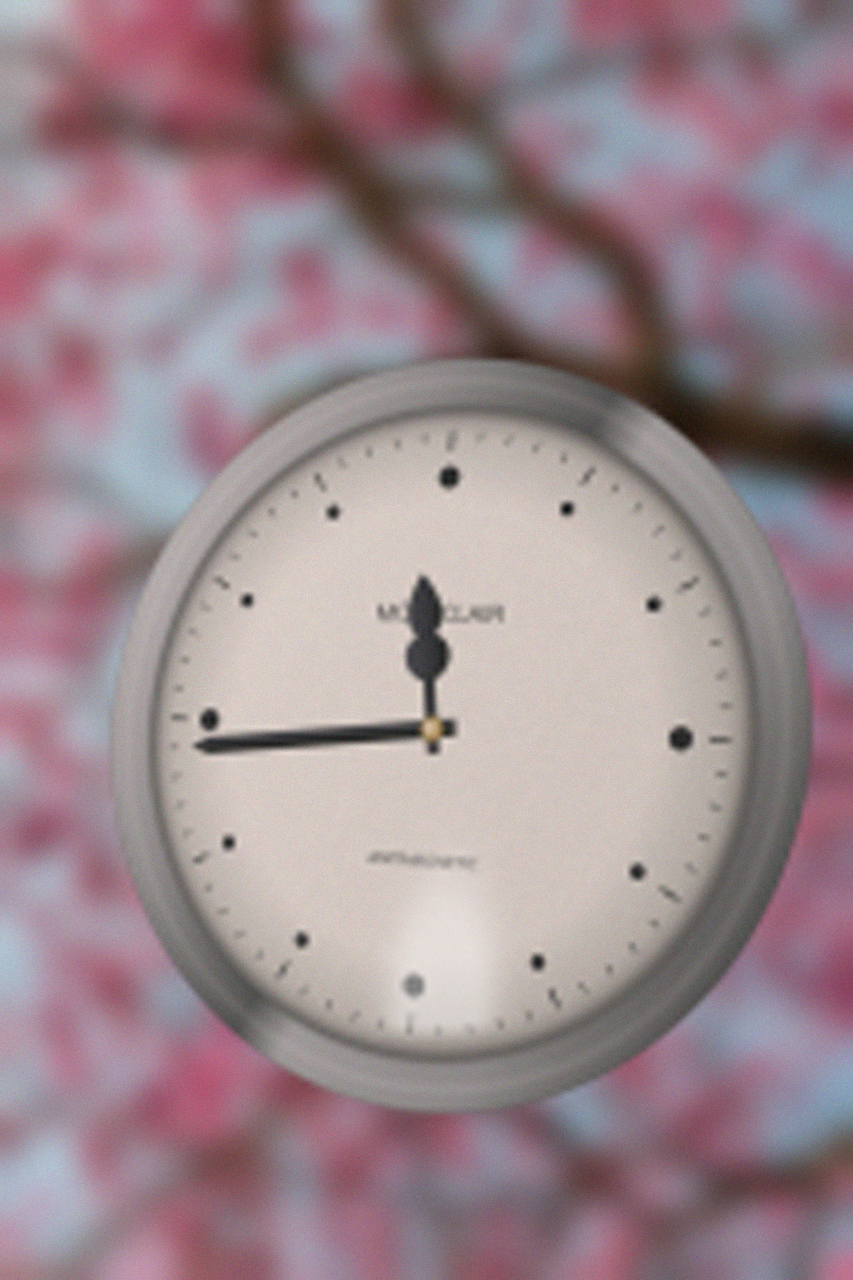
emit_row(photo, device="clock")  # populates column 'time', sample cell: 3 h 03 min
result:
11 h 44 min
